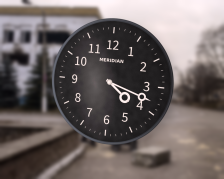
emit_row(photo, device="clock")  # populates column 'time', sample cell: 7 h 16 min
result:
4 h 18 min
